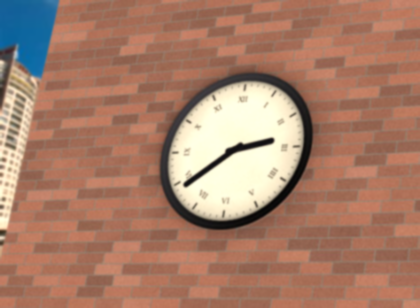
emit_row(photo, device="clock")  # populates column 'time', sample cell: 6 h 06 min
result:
2 h 39 min
